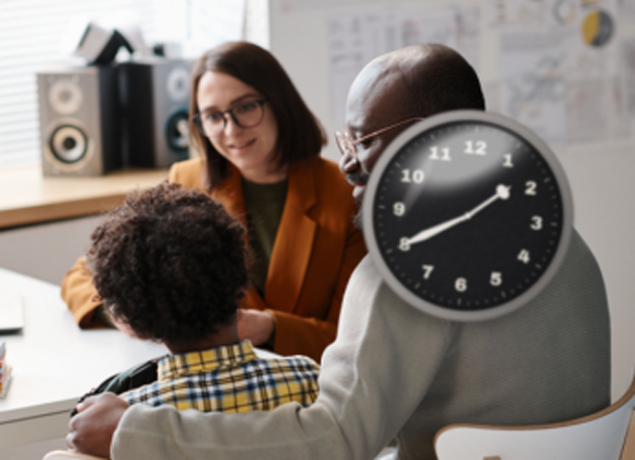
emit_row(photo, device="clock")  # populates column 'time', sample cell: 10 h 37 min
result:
1 h 40 min
